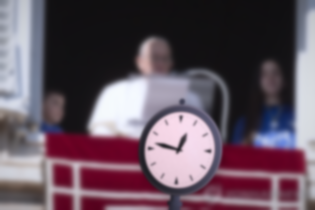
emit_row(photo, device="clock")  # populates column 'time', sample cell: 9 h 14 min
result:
12 h 47 min
